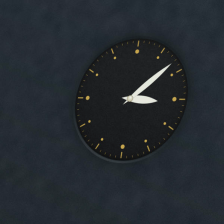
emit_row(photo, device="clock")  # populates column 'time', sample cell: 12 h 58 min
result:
3 h 08 min
